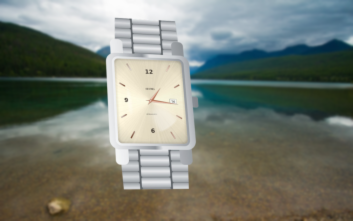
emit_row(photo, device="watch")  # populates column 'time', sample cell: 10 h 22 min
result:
1 h 16 min
